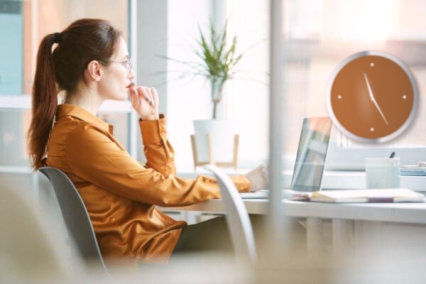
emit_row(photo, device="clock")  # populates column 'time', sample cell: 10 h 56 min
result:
11 h 25 min
